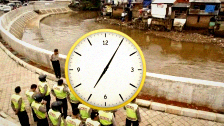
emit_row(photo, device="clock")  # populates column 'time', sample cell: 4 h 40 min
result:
7 h 05 min
